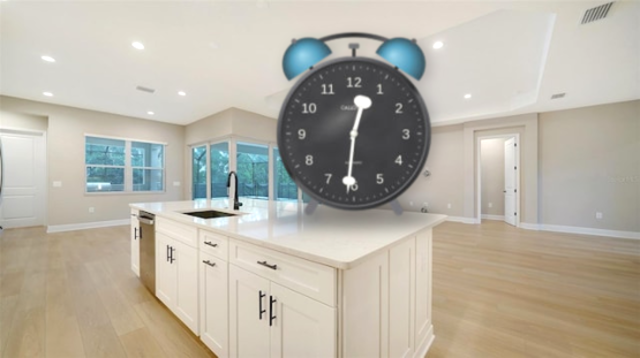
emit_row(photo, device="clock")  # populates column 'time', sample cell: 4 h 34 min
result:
12 h 31 min
